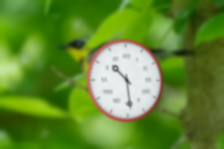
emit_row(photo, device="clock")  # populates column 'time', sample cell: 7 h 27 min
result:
10 h 29 min
